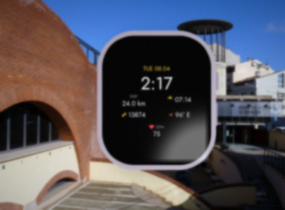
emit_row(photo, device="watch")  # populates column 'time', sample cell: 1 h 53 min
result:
2 h 17 min
